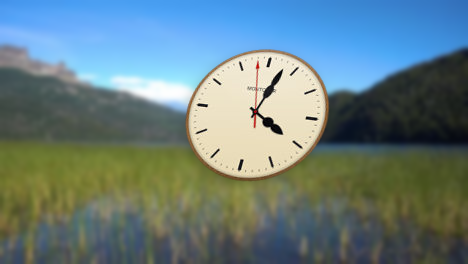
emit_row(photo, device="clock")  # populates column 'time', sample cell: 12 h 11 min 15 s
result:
4 h 02 min 58 s
